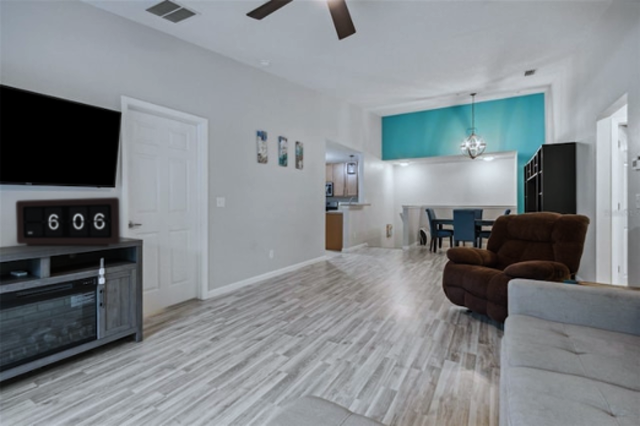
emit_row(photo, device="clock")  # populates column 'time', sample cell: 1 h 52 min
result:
6 h 06 min
